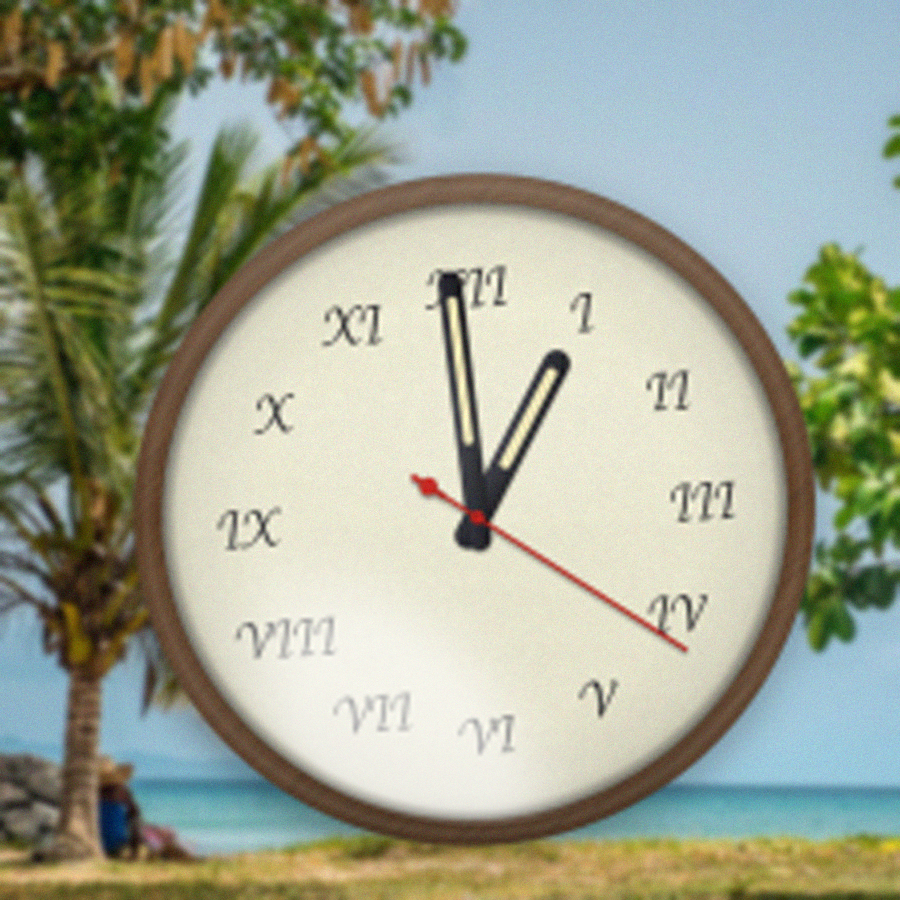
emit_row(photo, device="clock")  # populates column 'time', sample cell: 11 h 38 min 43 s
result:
12 h 59 min 21 s
